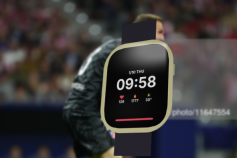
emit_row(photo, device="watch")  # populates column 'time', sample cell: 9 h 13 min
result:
9 h 58 min
